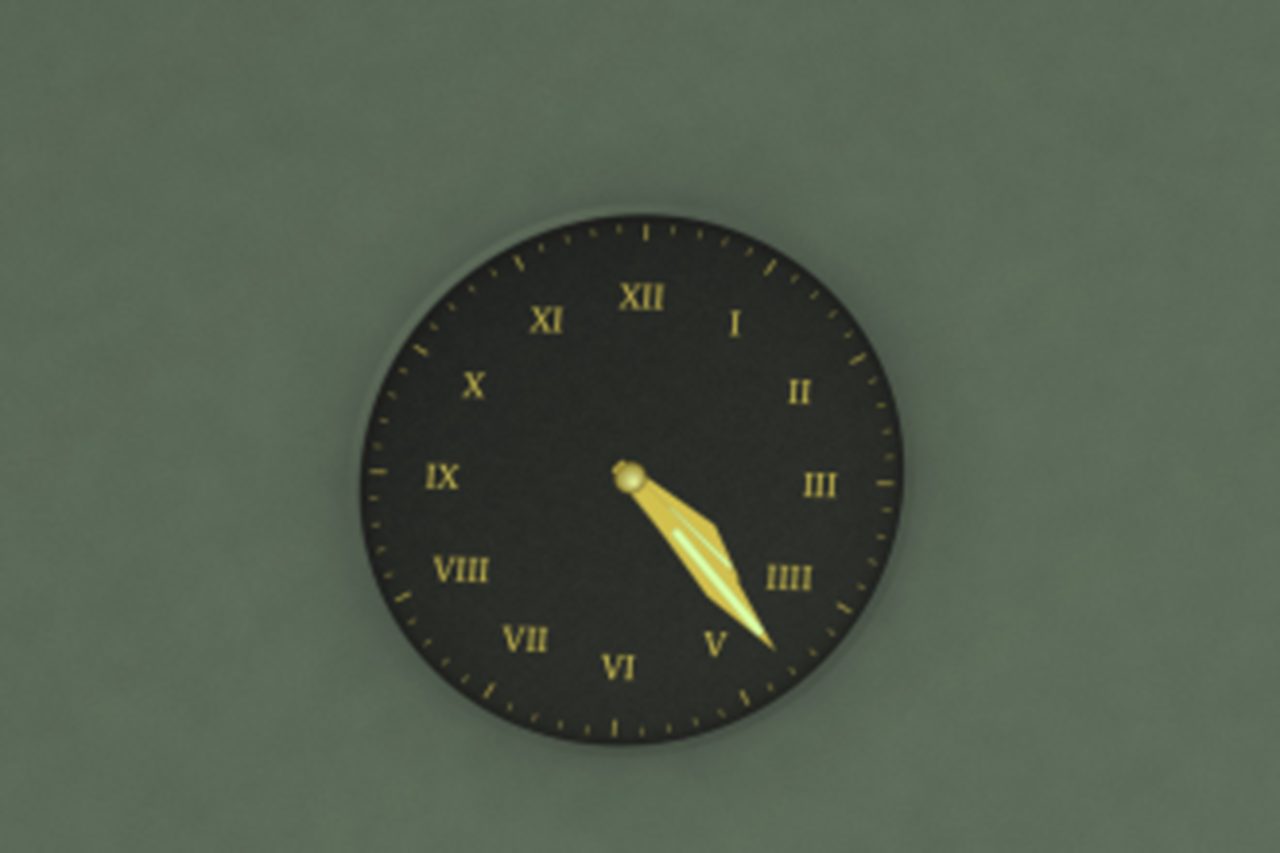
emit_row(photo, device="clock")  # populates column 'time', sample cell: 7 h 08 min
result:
4 h 23 min
